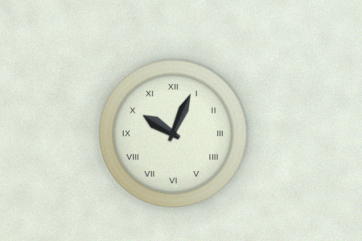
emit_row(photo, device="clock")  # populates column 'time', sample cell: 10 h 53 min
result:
10 h 04 min
